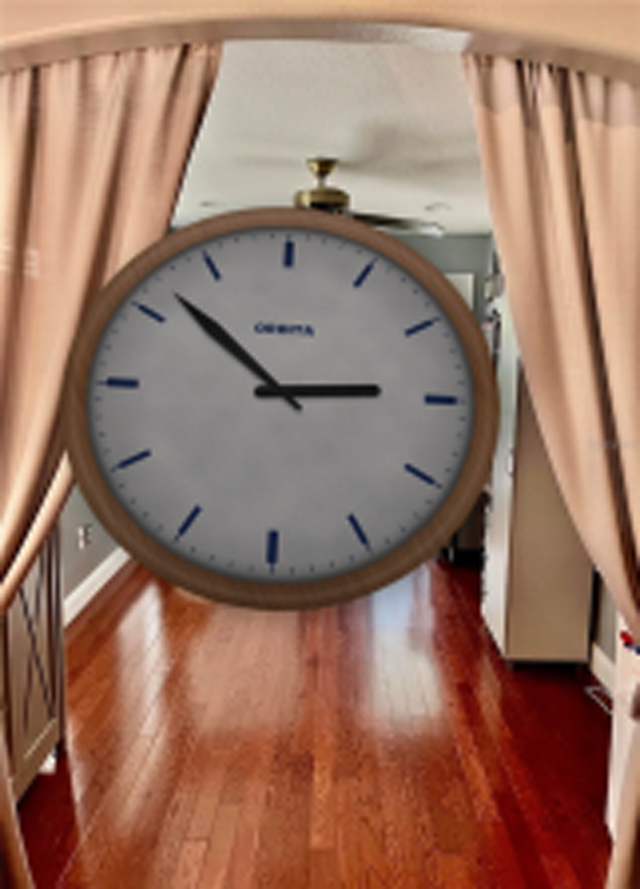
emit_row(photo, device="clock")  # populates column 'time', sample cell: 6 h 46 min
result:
2 h 52 min
